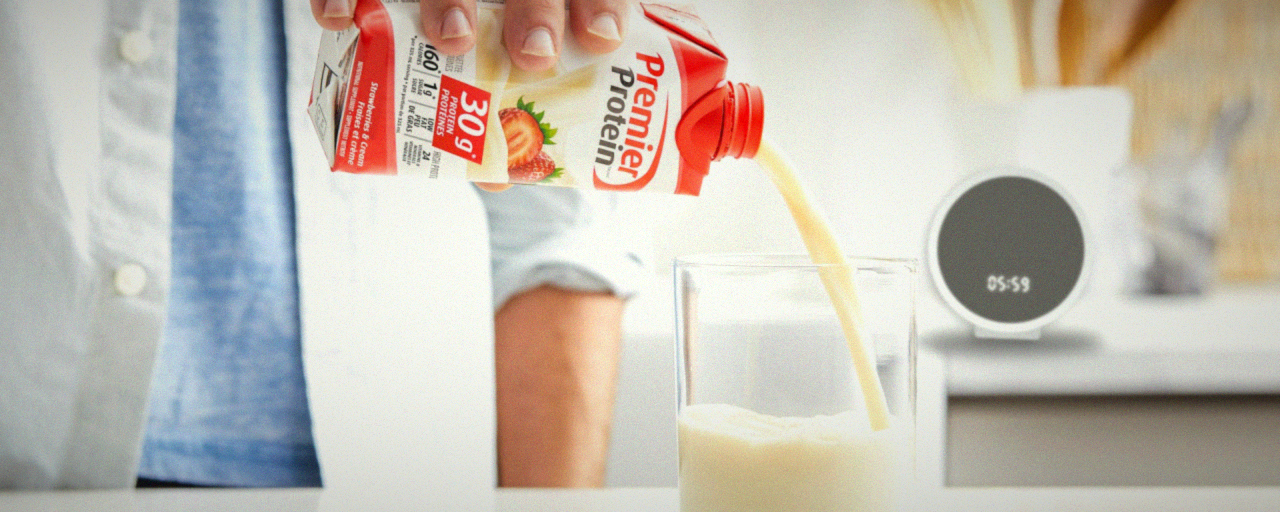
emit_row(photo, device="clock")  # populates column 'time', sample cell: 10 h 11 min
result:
5 h 59 min
